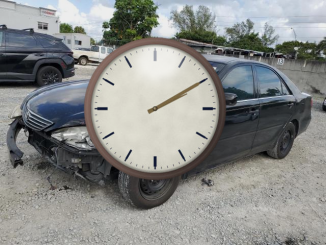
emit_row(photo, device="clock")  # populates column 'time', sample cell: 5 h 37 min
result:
2 h 10 min
